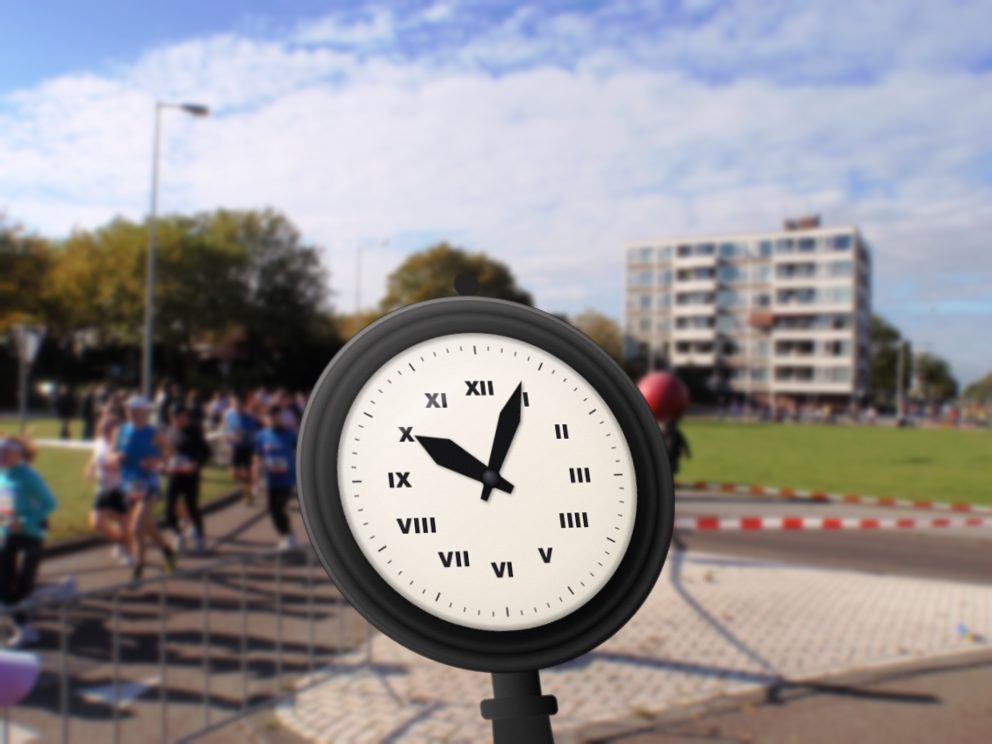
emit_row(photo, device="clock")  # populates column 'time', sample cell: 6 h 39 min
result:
10 h 04 min
